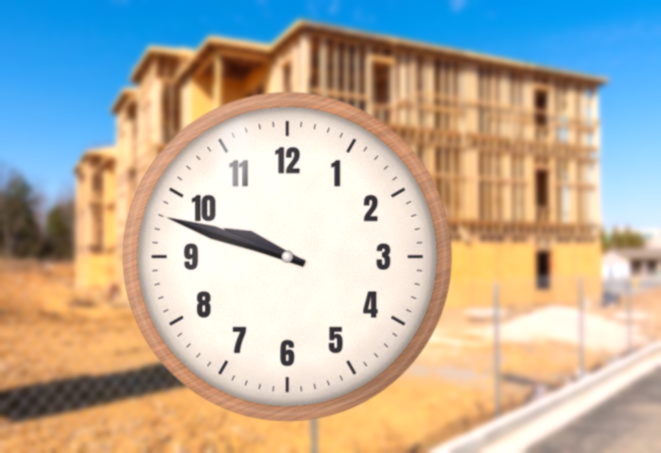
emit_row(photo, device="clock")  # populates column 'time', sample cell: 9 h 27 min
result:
9 h 48 min
